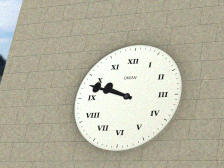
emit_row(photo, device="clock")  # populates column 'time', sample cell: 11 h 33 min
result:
9 h 48 min
